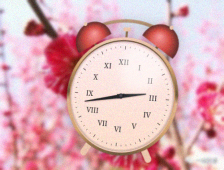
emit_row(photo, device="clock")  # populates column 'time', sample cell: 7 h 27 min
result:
2 h 43 min
